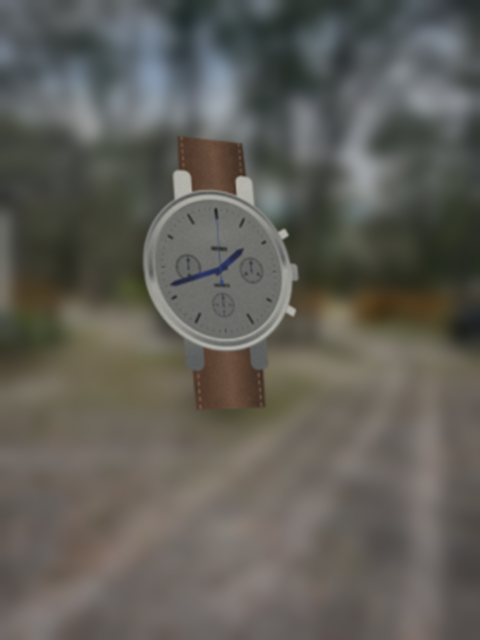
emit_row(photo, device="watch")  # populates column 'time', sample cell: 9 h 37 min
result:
1 h 42 min
